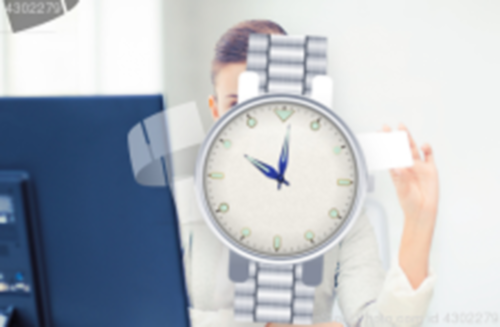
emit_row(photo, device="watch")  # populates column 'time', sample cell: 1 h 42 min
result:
10 h 01 min
